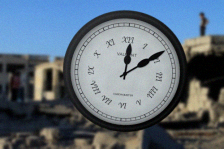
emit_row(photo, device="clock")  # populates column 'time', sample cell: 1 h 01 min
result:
12 h 09 min
